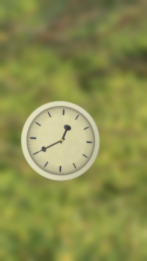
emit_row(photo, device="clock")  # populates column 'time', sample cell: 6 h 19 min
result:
12 h 40 min
